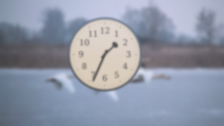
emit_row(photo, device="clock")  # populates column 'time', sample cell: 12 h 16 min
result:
1 h 34 min
